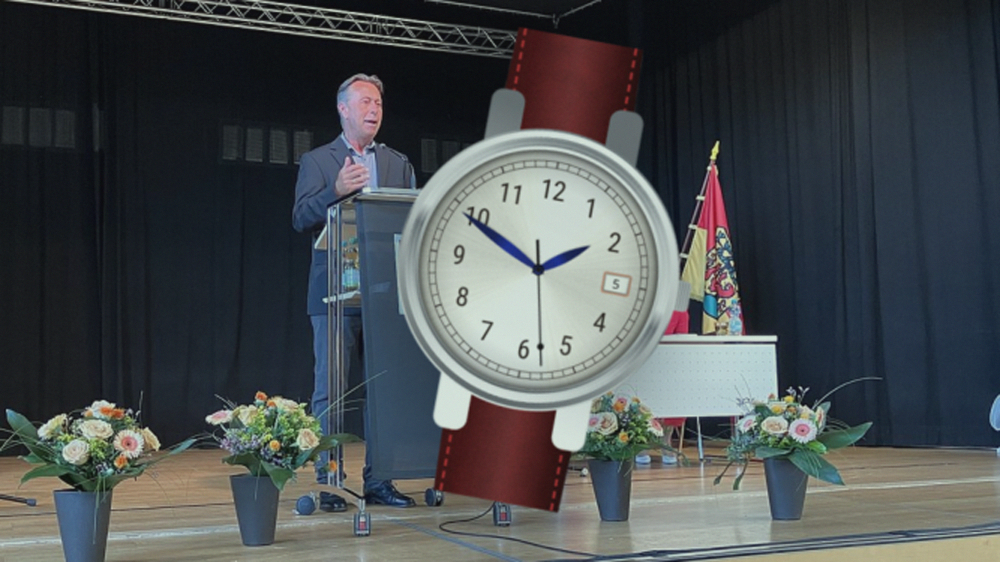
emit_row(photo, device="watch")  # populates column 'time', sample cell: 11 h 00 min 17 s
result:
1 h 49 min 28 s
